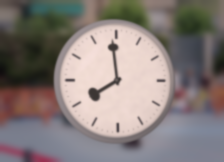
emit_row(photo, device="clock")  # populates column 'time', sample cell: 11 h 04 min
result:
7 h 59 min
